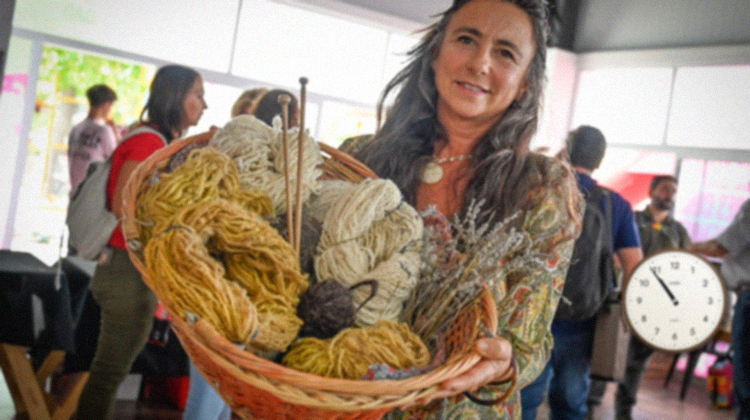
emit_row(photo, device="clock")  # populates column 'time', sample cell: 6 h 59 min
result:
10 h 54 min
